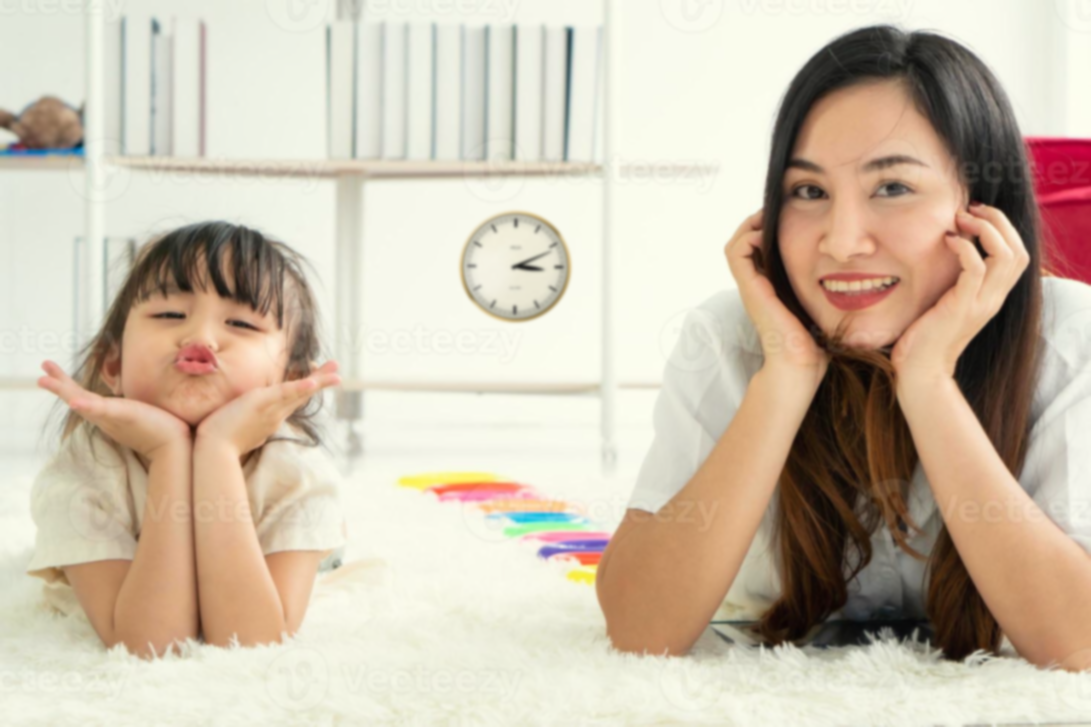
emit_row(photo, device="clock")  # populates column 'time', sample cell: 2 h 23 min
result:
3 h 11 min
